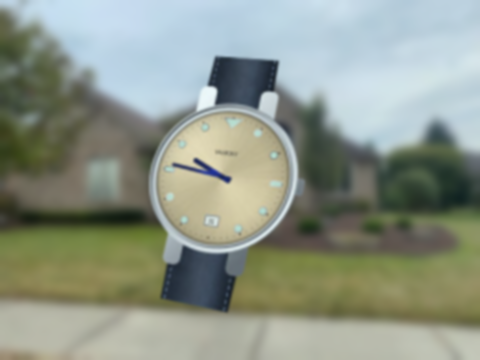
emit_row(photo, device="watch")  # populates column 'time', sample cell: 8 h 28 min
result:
9 h 46 min
